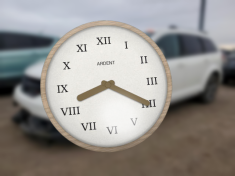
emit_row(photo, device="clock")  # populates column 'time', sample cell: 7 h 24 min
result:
8 h 20 min
